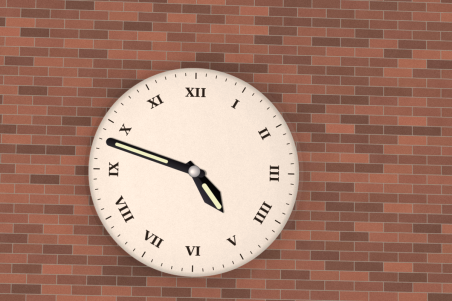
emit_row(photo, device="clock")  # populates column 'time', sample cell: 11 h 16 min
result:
4 h 48 min
